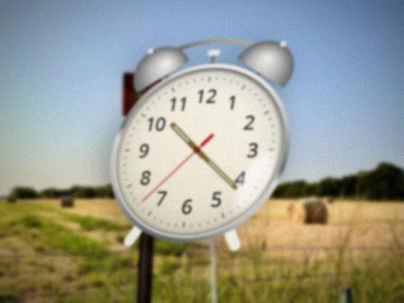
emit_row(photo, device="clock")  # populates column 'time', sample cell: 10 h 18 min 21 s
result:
10 h 21 min 37 s
